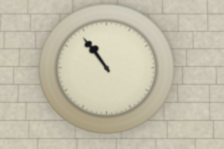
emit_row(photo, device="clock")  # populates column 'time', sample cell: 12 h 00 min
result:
10 h 54 min
